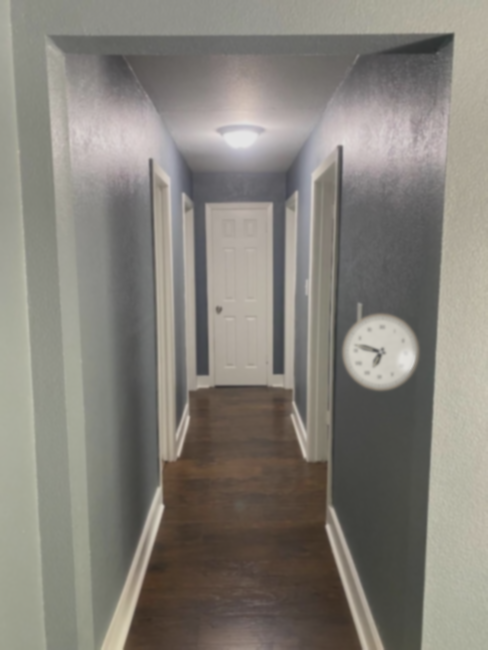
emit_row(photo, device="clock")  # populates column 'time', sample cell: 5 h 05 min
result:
6 h 47 min
